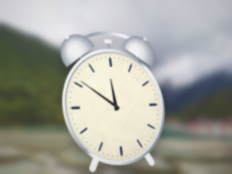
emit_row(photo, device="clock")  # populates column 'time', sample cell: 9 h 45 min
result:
11 h 51 min
